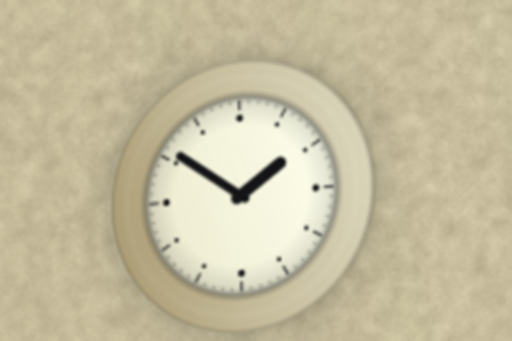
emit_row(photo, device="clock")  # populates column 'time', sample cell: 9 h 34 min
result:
1 h 51 min
